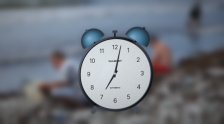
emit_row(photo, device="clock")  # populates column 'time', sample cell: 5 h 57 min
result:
7 h 02 min
